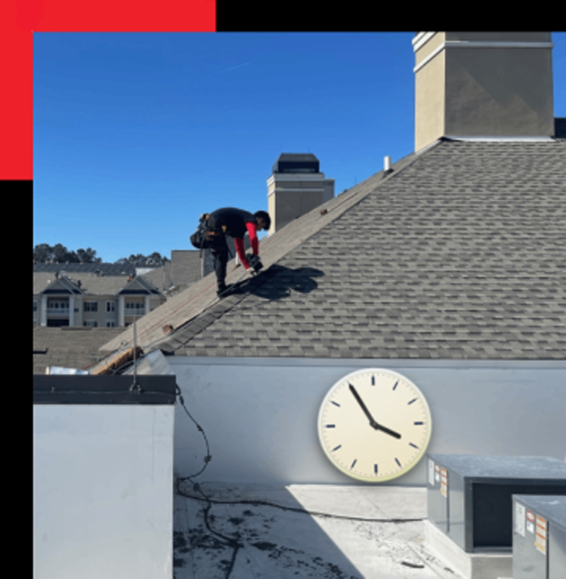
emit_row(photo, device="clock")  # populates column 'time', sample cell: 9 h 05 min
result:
3 h 55 min
